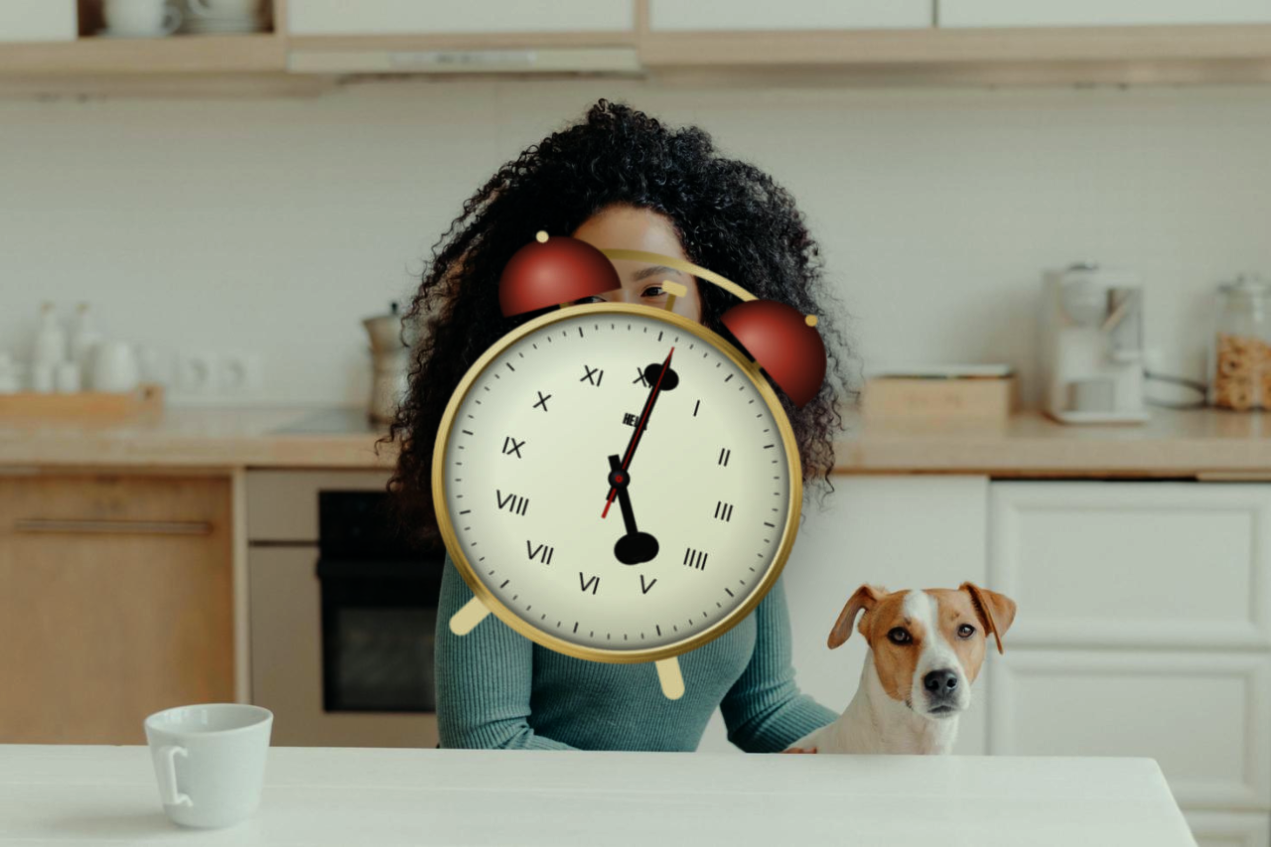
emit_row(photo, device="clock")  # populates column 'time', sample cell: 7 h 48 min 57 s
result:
5 h 01 min 01 s
